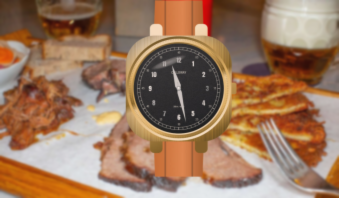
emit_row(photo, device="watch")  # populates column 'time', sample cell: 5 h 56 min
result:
11 h 28 min
